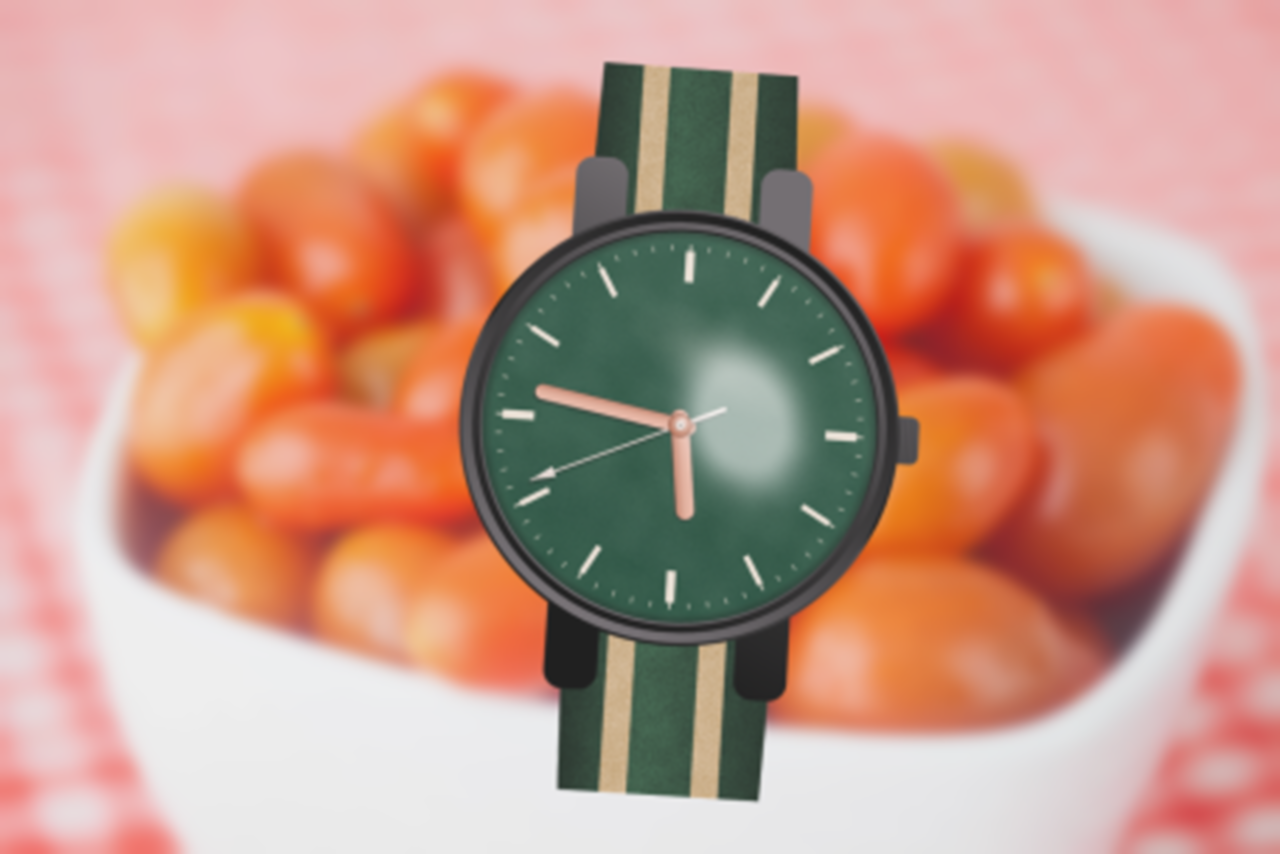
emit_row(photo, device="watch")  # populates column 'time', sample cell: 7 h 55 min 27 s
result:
5 h 46 min 41 s
